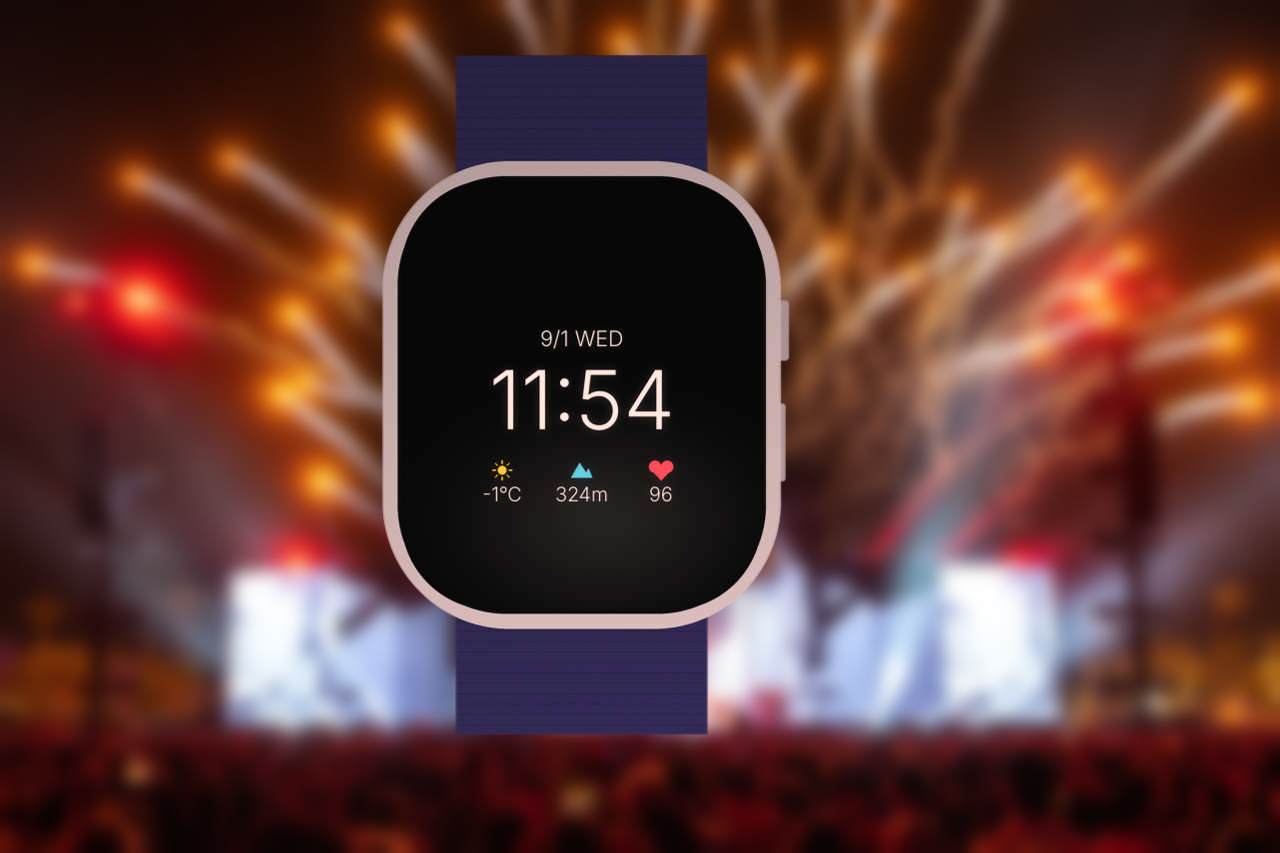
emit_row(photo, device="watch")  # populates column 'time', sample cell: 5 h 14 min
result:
11 h 54 min
